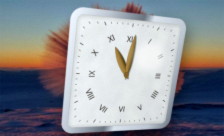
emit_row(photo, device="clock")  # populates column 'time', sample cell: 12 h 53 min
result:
11 h 01 min
